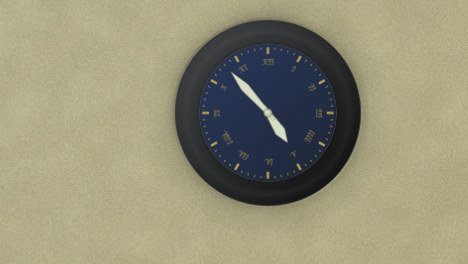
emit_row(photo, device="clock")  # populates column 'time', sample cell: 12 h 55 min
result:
4 h 53 min
